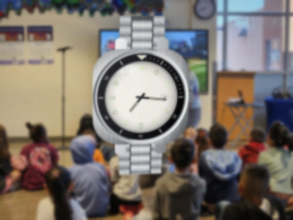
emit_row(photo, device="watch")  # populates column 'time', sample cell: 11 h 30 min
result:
7 h 16 min
